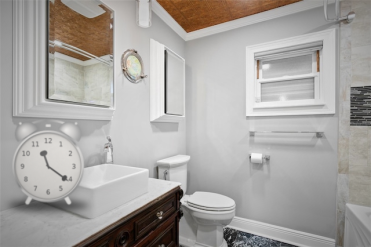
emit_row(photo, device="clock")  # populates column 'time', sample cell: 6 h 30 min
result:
11 h 21 min
